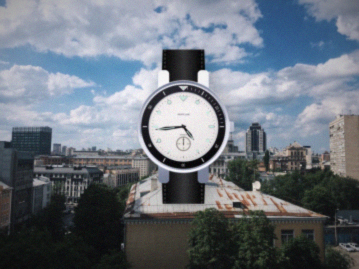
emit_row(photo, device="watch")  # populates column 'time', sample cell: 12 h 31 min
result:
4 h 44 min
